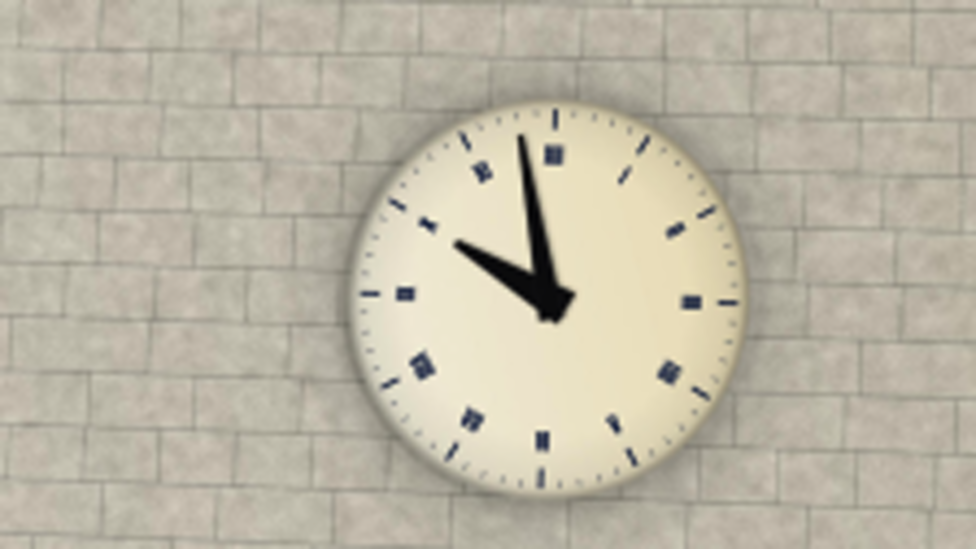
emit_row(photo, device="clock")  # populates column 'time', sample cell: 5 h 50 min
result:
9 h 58 min
